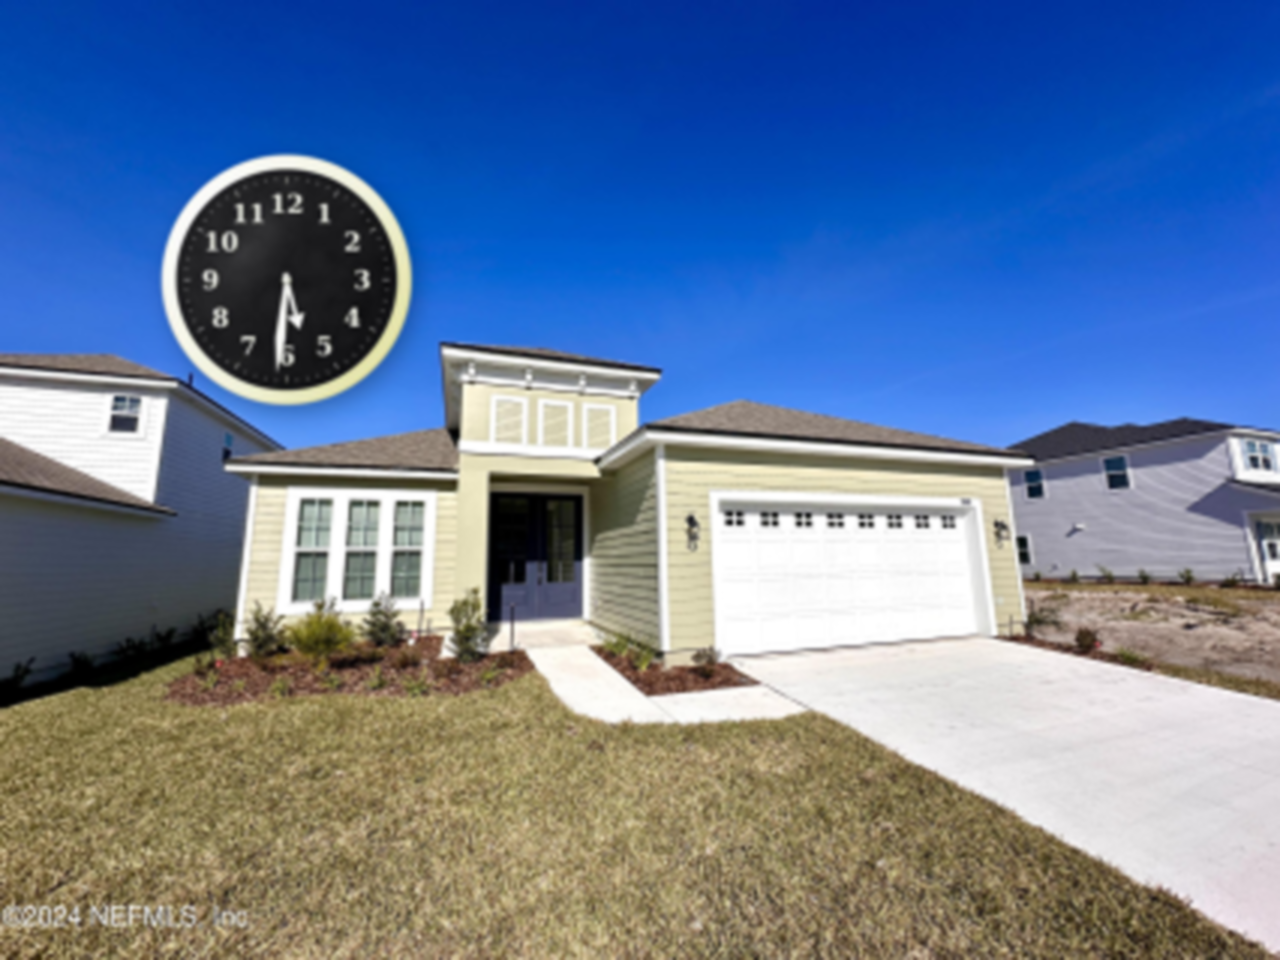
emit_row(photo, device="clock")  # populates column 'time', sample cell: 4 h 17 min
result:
5 h 31 min
